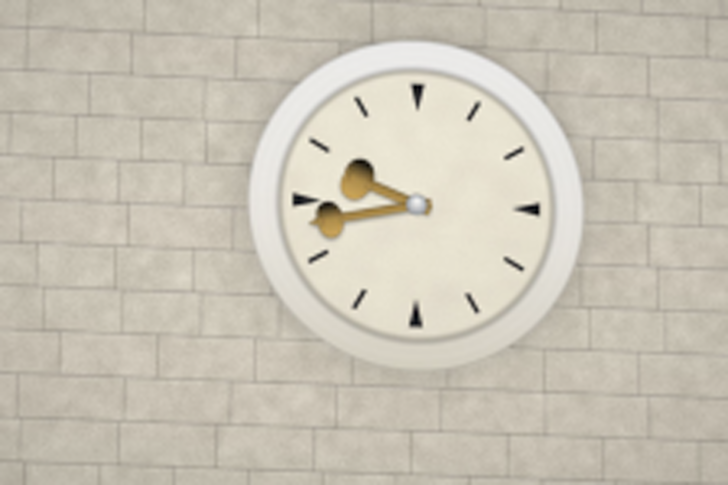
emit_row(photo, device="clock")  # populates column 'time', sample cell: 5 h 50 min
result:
9 h 43 min
